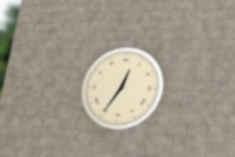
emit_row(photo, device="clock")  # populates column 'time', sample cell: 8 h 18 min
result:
12 h 35 min
